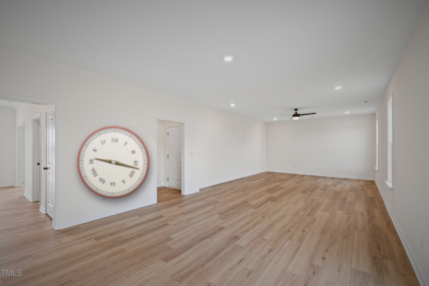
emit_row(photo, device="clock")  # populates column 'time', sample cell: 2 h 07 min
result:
9 h 17 min
